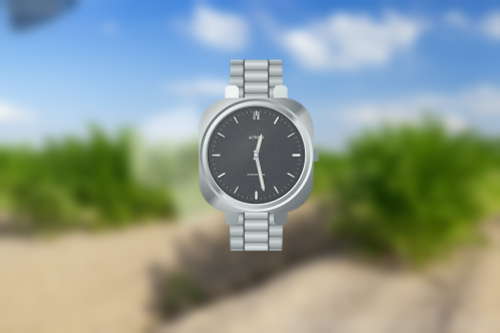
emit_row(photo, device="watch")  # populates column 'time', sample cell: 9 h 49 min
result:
12 h 28 min
